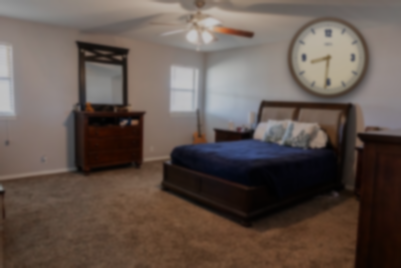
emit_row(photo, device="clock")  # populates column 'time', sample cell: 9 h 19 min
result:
8 h 31 min
